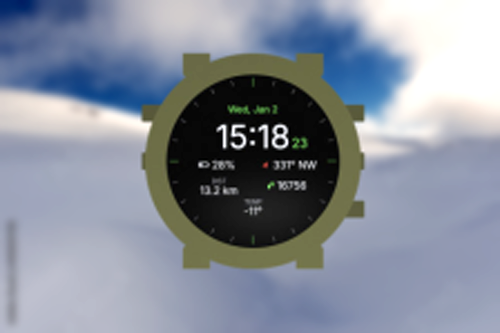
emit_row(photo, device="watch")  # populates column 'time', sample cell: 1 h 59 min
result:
15 h 18 min
